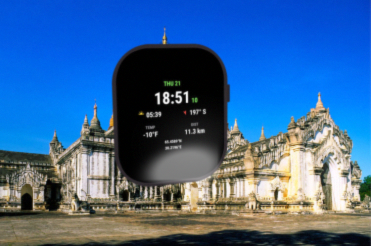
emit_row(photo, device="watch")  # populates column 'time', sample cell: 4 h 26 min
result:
18 h 51 min
